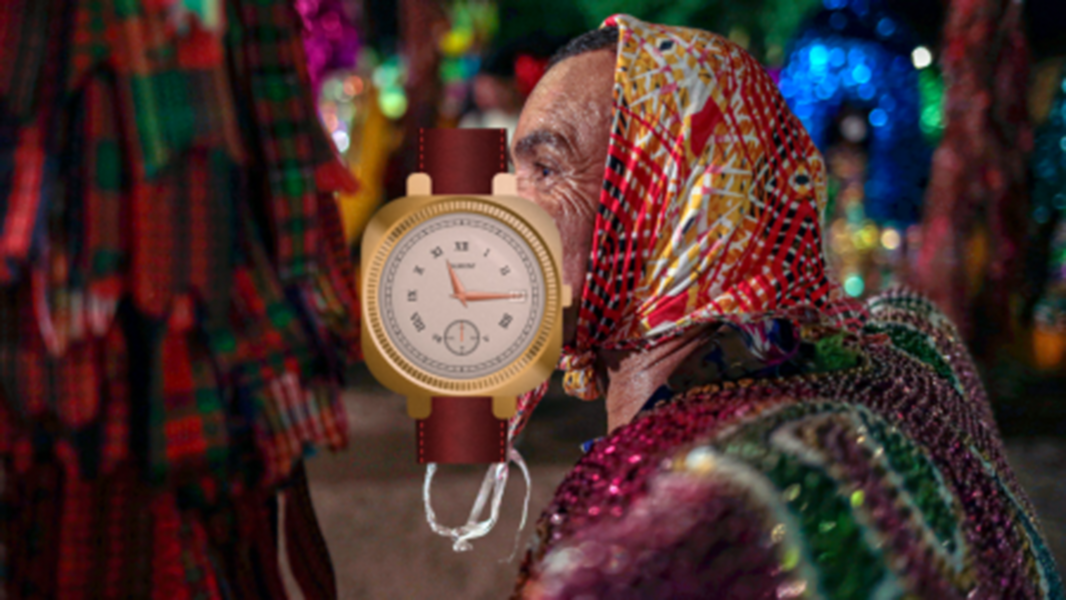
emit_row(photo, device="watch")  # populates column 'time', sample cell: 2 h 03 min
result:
11 h 15 min
